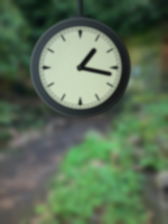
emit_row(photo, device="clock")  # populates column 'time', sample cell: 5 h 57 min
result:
1 h 17 min
